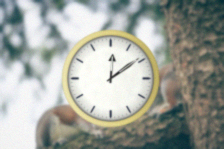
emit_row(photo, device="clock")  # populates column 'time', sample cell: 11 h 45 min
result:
12 h 09 min
